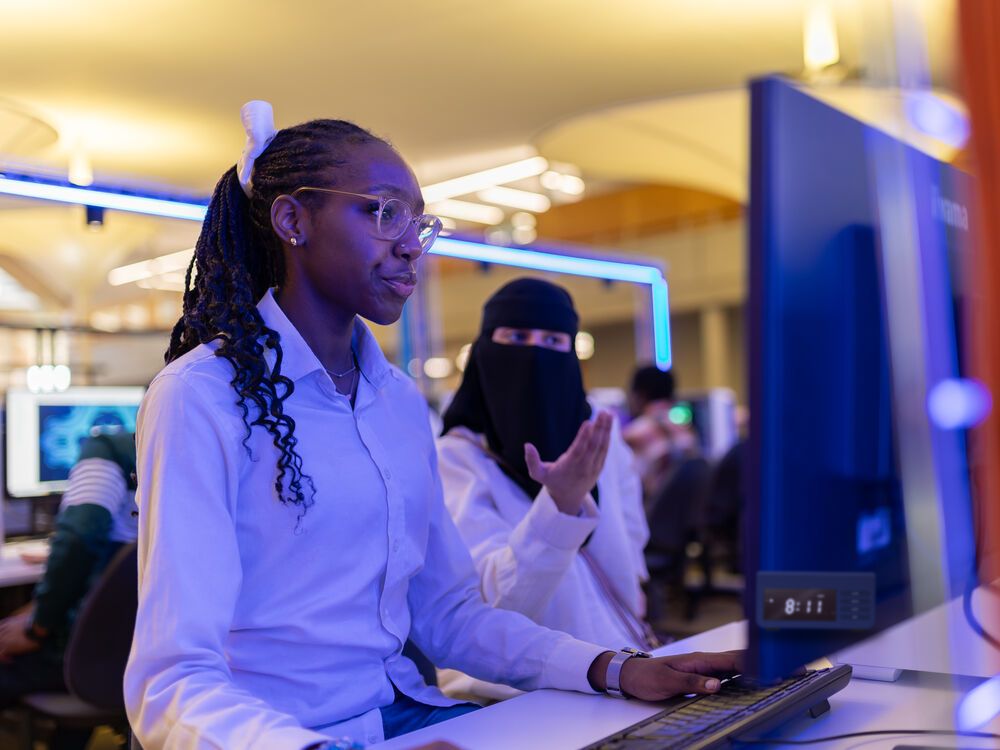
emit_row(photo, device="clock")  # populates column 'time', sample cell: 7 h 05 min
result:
8 h 11 min
